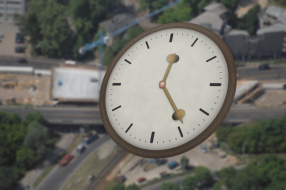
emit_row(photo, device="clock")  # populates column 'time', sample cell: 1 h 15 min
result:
12 h 24 min
